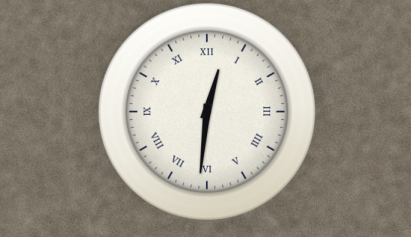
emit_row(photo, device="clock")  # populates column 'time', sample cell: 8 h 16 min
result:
12 h 31 min
